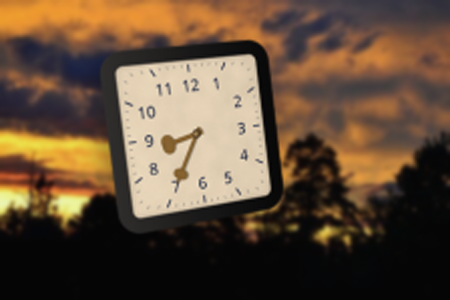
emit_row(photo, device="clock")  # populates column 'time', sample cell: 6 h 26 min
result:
8 h 35 min
